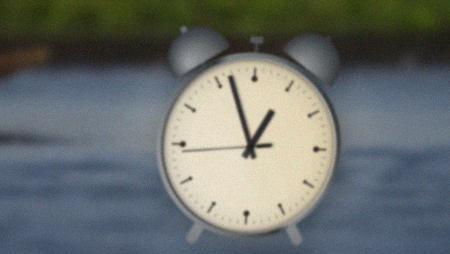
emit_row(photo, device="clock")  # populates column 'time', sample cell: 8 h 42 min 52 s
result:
12 h 56 min 44 s
